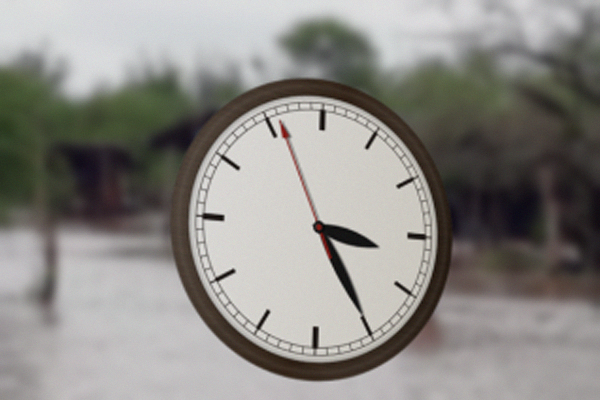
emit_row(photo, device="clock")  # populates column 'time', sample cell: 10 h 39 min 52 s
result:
3 h 24 min 56 s
